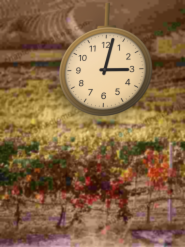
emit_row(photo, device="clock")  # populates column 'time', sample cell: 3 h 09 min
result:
3 h 02 min
